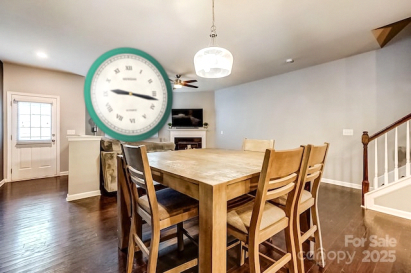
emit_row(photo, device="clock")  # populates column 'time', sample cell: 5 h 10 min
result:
9 h 17 min
